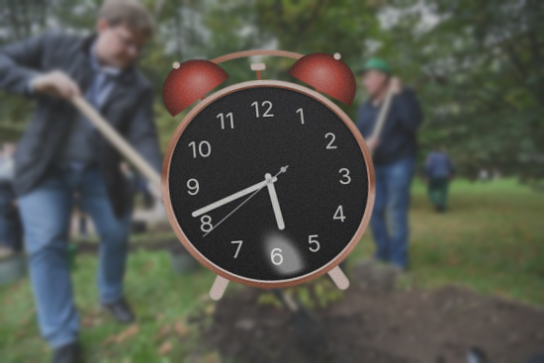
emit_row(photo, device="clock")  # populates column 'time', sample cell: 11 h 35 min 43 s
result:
5 h 41 min 39 s
